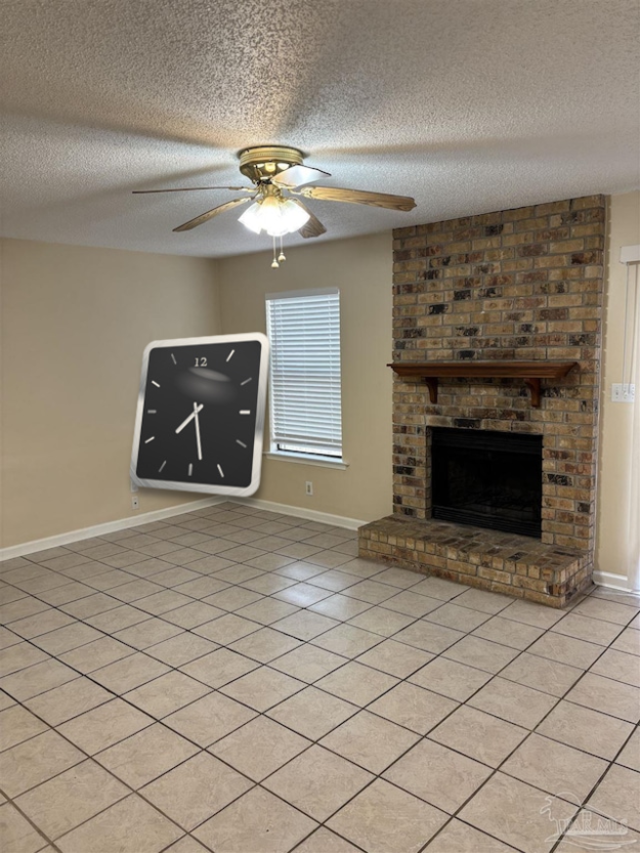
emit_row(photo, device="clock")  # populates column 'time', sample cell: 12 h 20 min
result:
7 h 28 min
